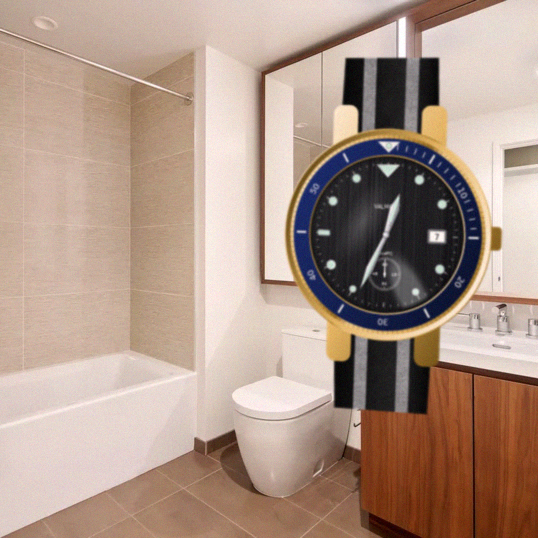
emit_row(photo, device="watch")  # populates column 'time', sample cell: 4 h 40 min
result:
12 h 34 min
